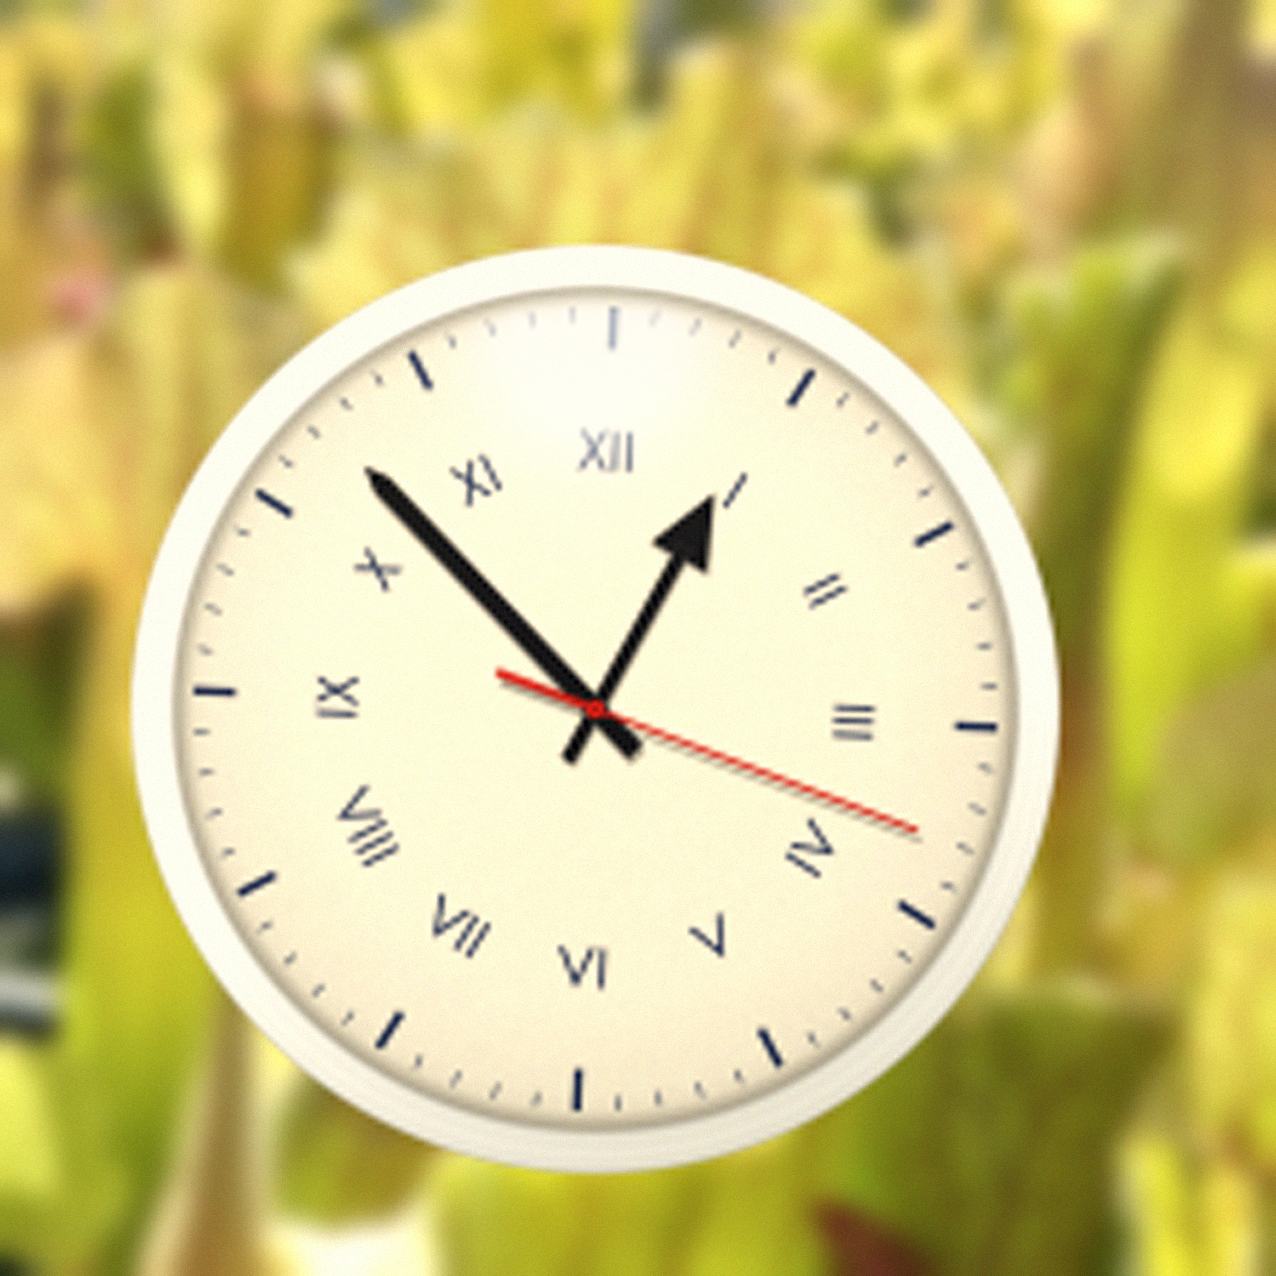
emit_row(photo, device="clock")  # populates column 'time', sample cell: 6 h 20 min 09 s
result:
12 h 52 min 18 s
